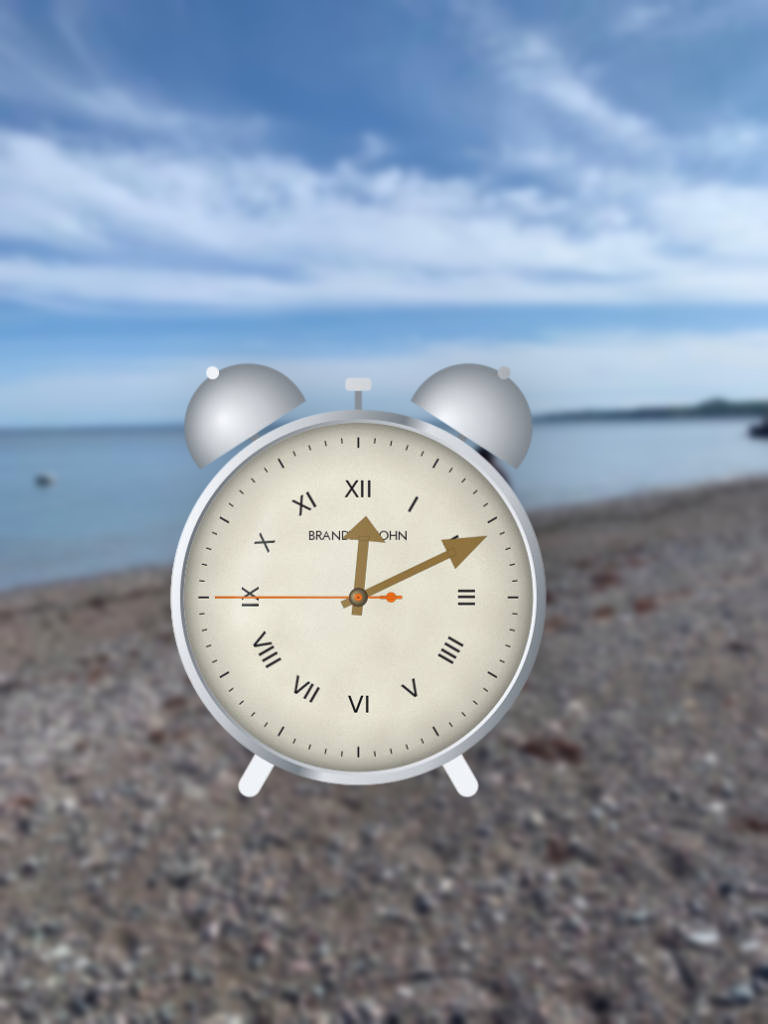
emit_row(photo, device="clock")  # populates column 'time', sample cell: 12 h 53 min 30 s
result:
12 h 10 min 45 s
